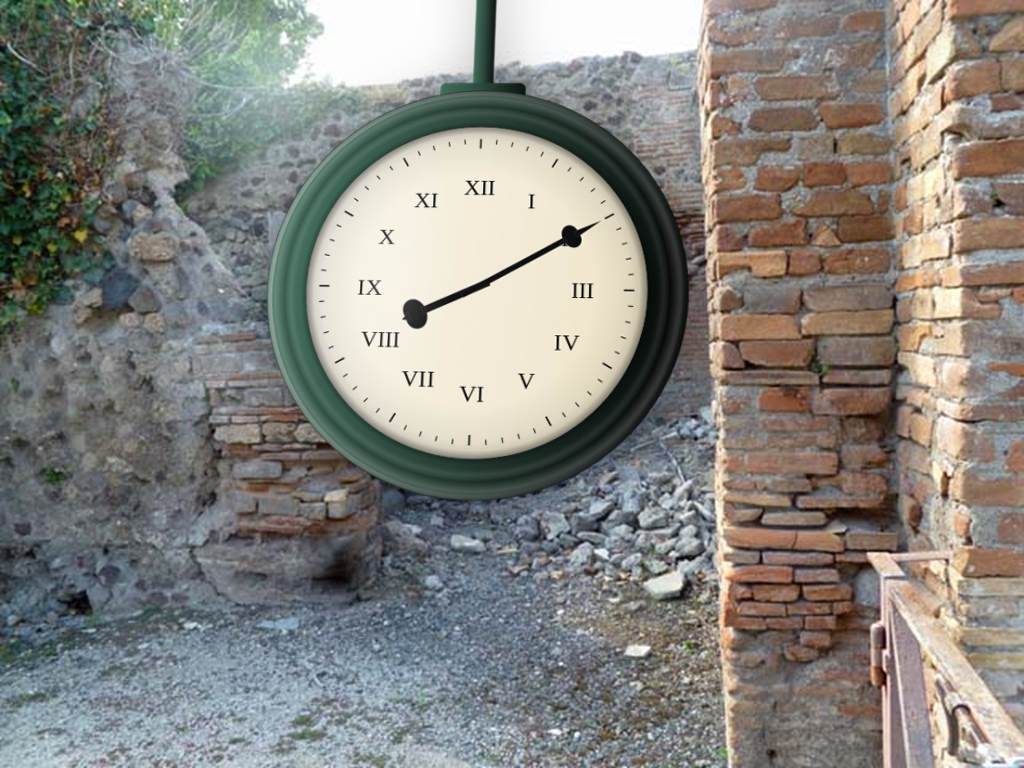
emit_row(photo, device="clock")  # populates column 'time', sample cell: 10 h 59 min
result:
8 h 10 min
